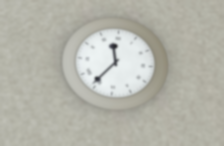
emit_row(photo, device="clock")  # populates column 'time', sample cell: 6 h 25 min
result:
11 h 36 min
